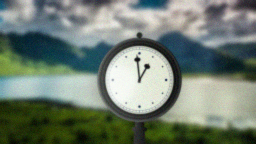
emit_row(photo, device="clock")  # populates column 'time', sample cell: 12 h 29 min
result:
12 h 59 min
